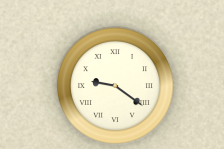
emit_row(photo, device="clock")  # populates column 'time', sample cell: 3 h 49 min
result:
9 h 21 min
